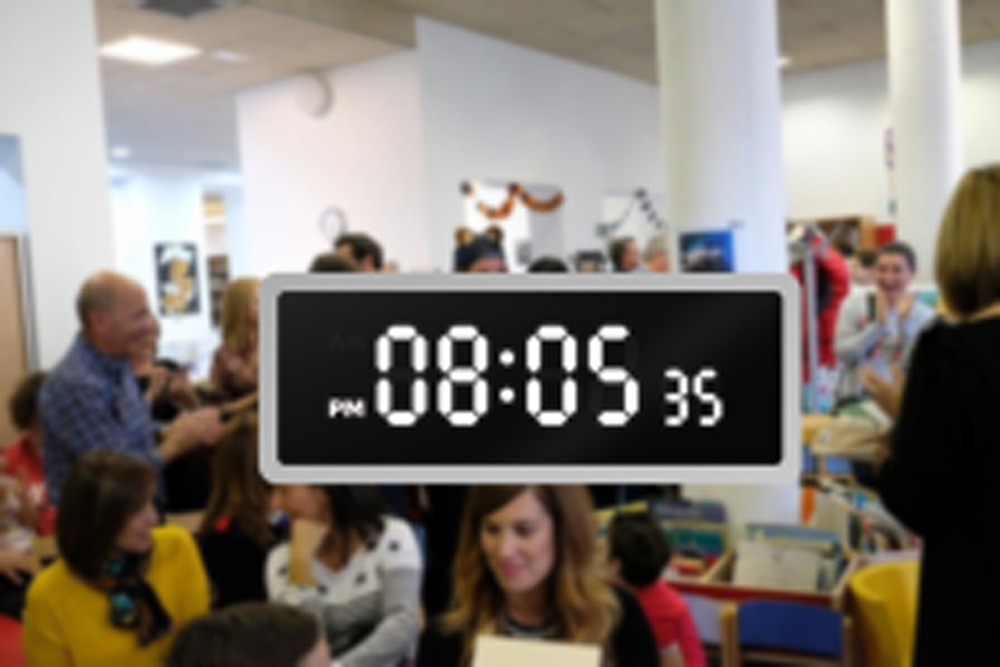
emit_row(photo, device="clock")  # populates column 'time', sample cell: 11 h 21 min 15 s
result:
8 h 05 min 35 s
